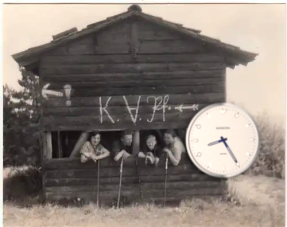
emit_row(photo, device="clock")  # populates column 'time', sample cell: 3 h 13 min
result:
8 h 25 min
